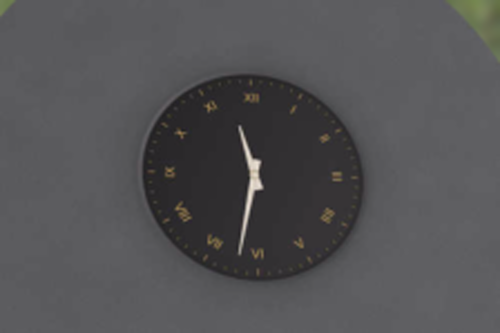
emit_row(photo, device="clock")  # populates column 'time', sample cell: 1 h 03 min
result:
11 h 32 min
